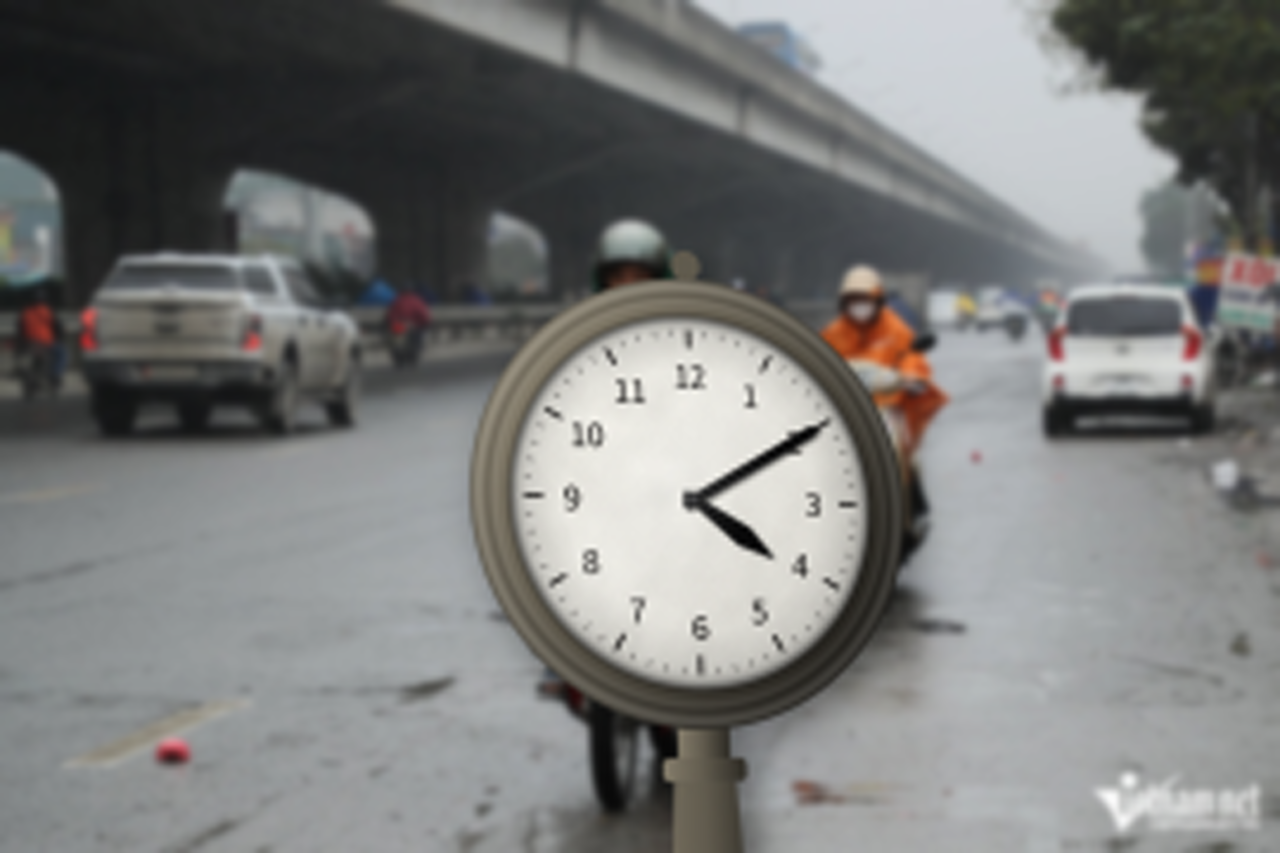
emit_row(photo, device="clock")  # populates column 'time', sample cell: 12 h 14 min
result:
4 h 10 min
